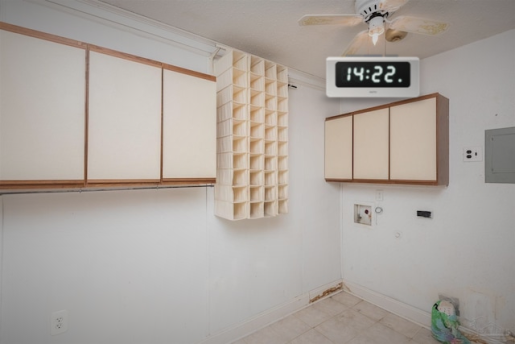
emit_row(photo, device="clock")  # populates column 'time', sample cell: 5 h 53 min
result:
14 h 22 min
